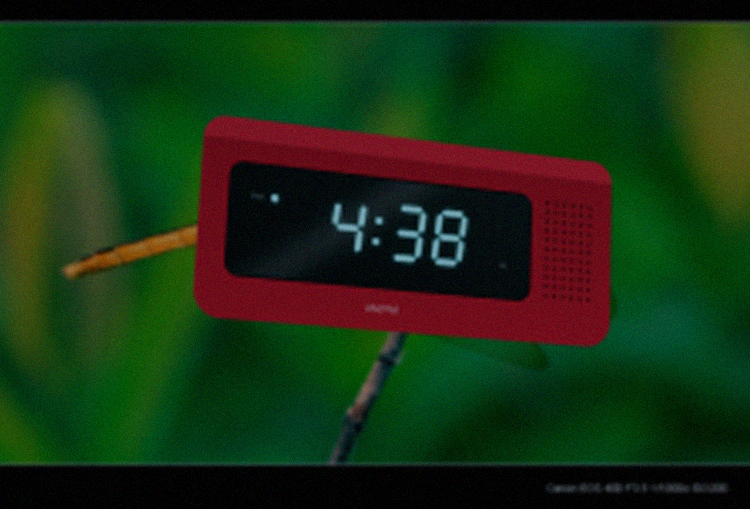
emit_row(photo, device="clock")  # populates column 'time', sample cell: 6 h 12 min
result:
4 h 38 min
